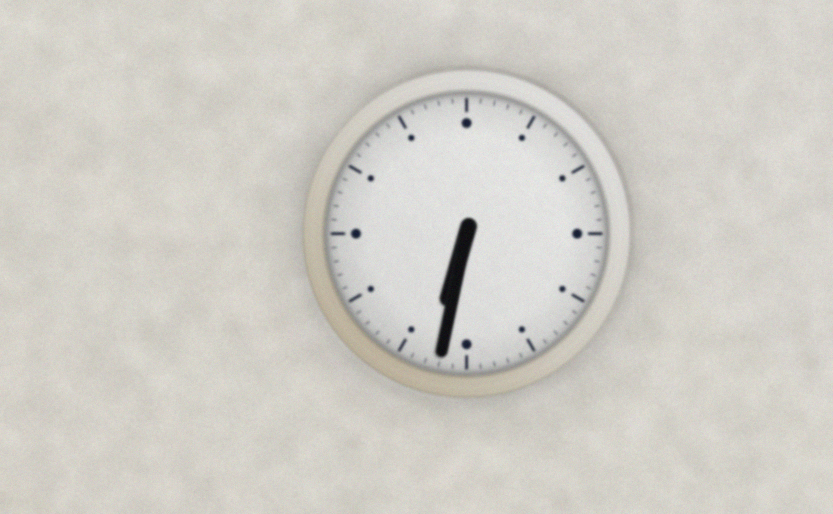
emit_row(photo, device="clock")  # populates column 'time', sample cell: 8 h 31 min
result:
6 h 32 min
